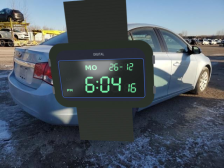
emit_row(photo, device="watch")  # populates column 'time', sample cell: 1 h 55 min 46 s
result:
6 h 04 min 16 s
